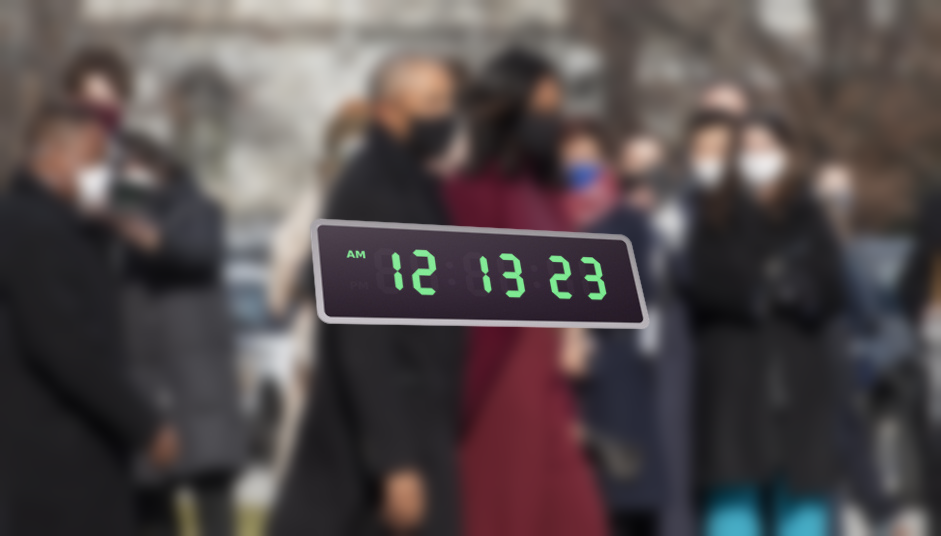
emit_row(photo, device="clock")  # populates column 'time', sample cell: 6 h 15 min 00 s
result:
12 h 13 min 23 s
